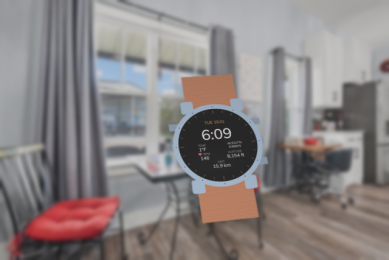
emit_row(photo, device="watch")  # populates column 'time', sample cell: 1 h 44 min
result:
6 h 09 min
